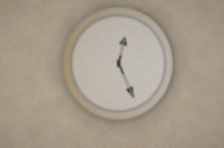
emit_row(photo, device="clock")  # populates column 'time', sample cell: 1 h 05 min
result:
12 h 26 min
